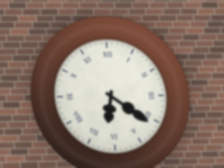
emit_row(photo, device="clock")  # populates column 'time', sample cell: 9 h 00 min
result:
6 h 21 min
